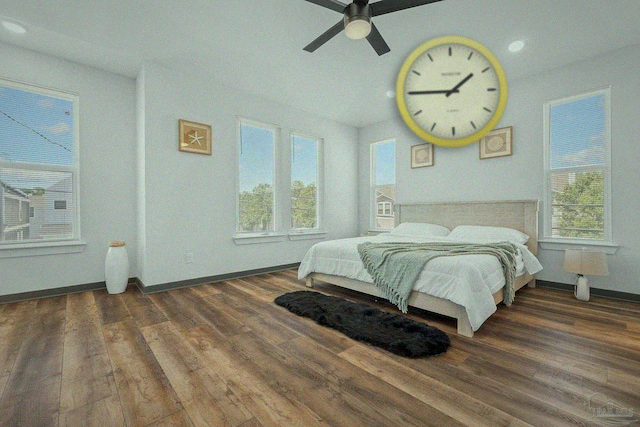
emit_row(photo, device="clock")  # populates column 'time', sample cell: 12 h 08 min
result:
1 h 45 min
